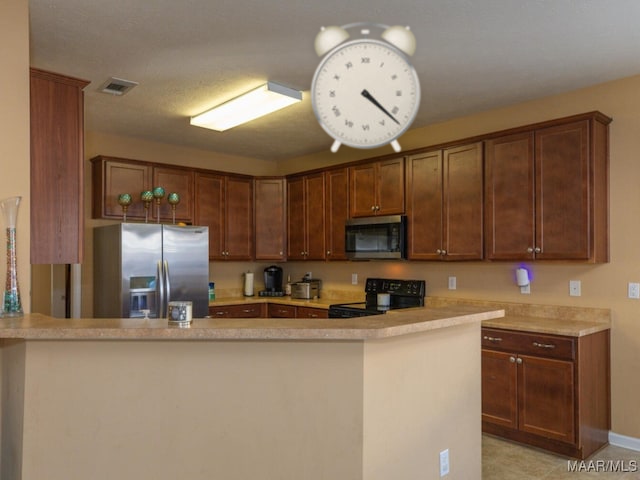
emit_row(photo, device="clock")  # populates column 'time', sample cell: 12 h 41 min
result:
4 h 22 min
